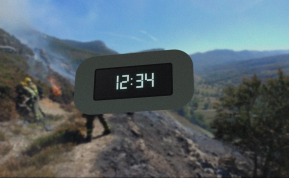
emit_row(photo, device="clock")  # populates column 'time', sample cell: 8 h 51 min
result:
12 h 34 min
